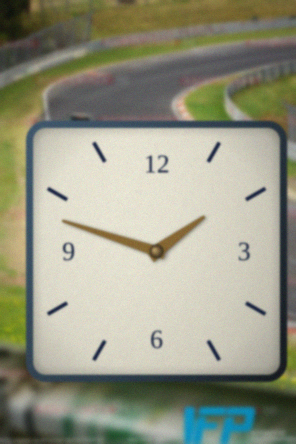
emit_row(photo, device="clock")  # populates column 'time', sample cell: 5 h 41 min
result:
1 h 48 min
